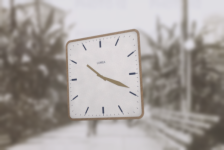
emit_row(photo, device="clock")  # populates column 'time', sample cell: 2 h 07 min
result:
10 h 19 min
